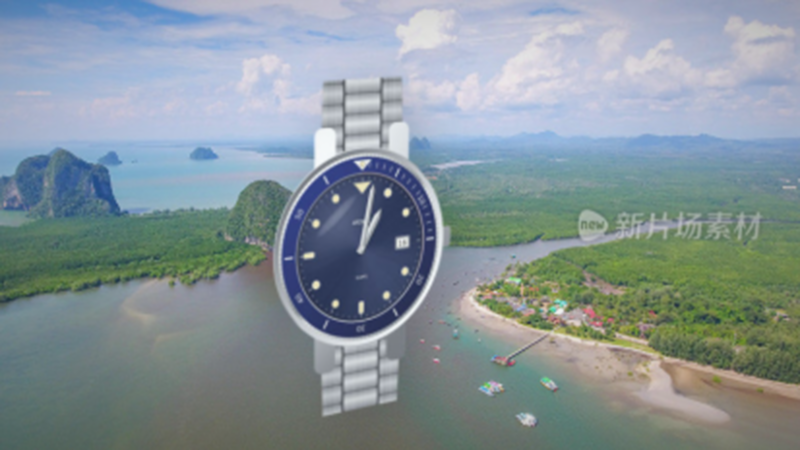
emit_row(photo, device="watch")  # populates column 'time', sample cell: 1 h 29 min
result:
1 h 02 min
